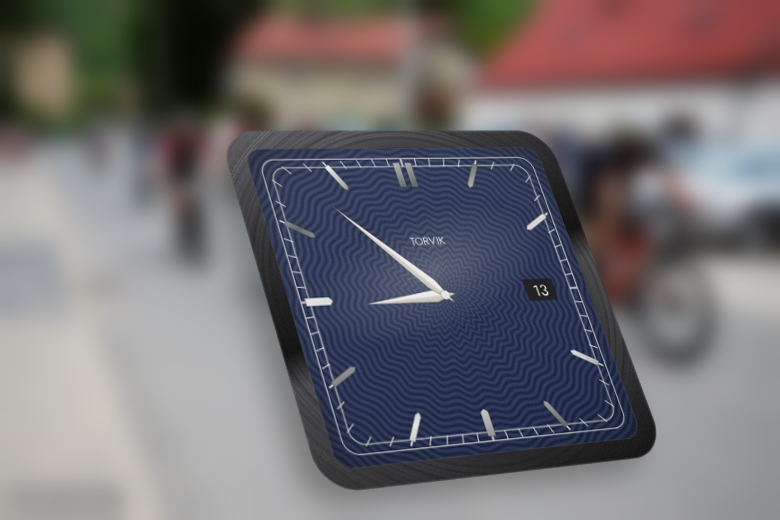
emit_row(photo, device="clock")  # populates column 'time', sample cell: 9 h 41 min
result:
8 h 53 min
